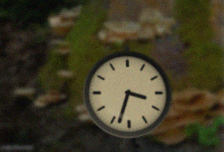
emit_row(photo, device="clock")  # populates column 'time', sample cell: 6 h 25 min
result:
3 h 33 min
